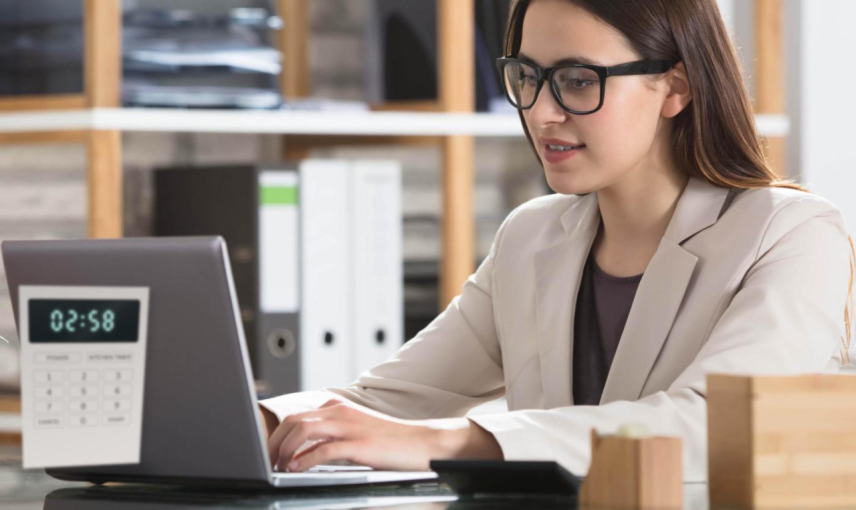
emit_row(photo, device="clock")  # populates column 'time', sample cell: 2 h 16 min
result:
2 h 58 min
